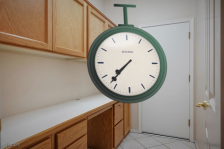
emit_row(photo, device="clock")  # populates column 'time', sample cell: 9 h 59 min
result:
7 h 37 min
